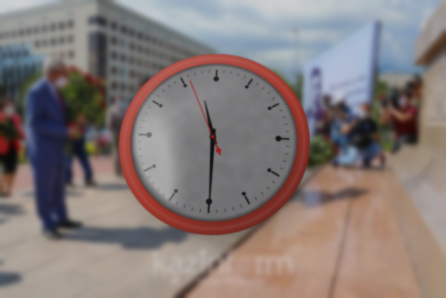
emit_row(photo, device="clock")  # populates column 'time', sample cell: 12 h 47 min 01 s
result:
11 h 29 min 56 s
